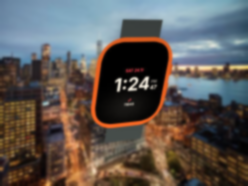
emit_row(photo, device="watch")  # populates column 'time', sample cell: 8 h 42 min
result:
1 h 24 min
